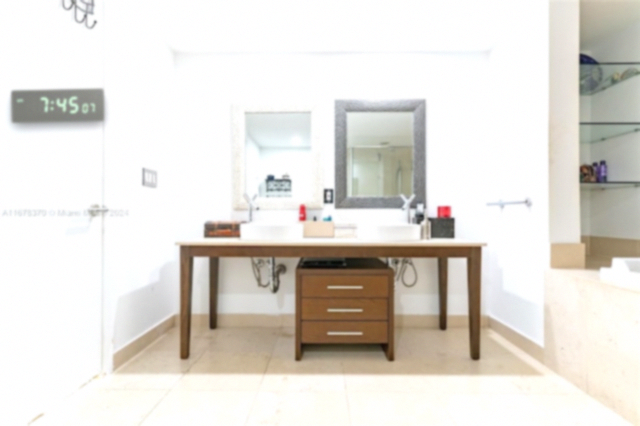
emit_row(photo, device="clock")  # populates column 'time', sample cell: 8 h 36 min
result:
7 h 45 min
